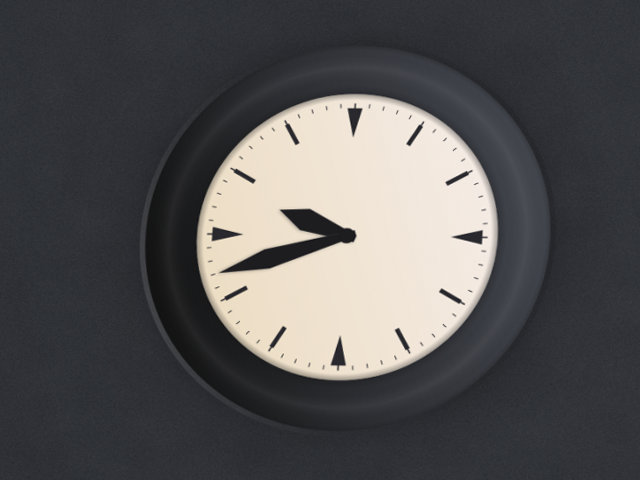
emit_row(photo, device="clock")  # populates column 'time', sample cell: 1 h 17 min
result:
9 h 42 min
